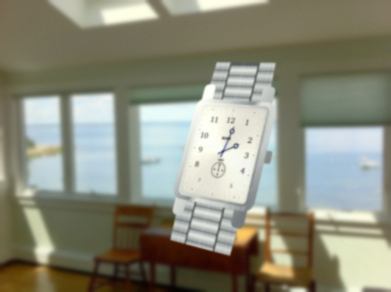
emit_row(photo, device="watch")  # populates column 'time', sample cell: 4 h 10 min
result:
2 h 02 min
